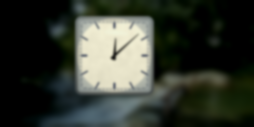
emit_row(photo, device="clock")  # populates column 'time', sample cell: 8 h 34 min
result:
12 h 08 min
